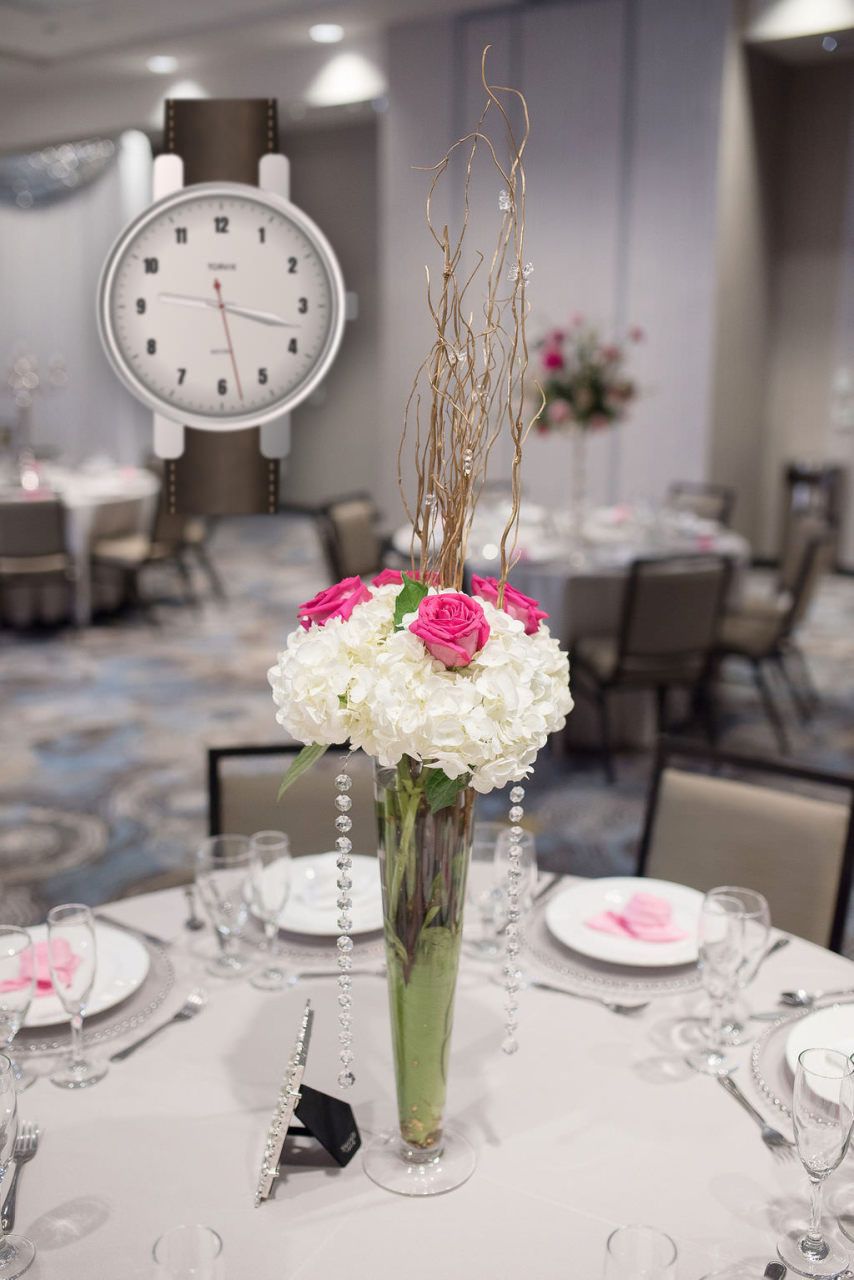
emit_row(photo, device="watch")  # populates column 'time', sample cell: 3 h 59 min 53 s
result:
9 h 17 min 28 s
